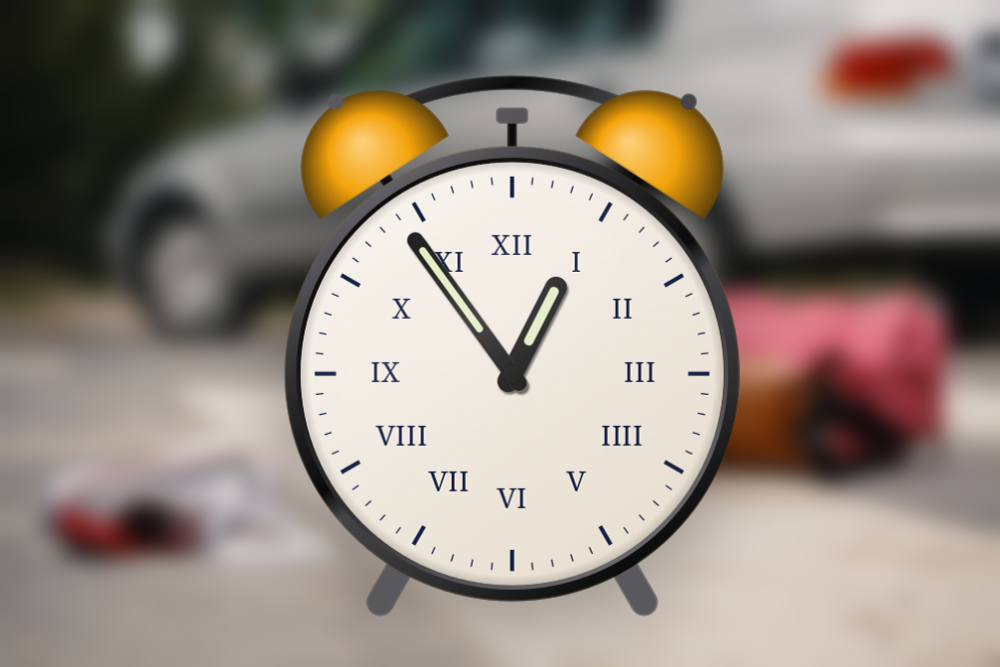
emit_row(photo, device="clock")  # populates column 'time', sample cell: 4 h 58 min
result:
12 h 54 min
